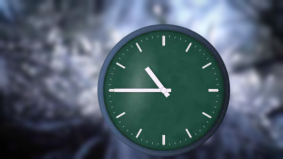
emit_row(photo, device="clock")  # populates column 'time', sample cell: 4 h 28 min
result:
10 h 45 min
